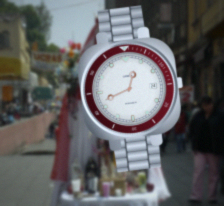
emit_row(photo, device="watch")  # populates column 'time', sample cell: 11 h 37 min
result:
12 h 42 min
